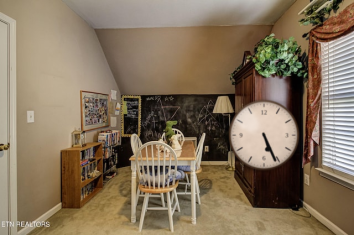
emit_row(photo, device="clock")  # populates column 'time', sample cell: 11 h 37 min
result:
5 h 26 min
